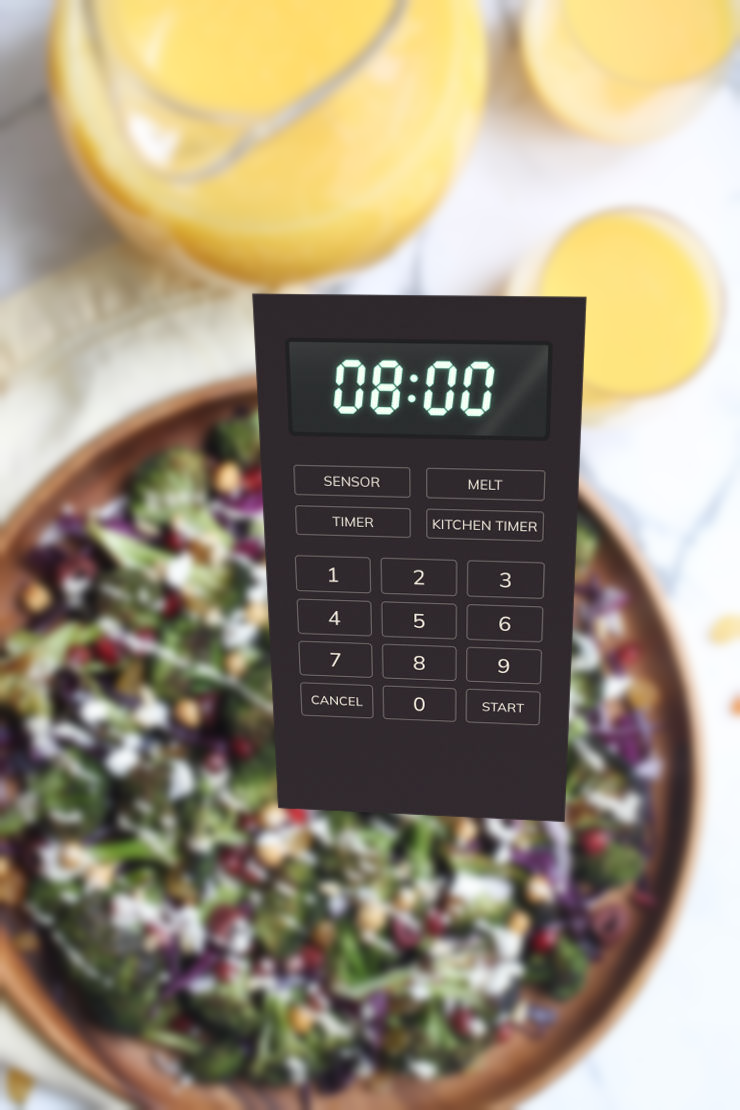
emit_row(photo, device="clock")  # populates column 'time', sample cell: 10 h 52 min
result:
8 h 00 min
